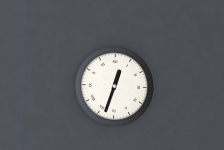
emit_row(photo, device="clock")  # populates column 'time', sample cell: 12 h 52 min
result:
12 h 33 min
